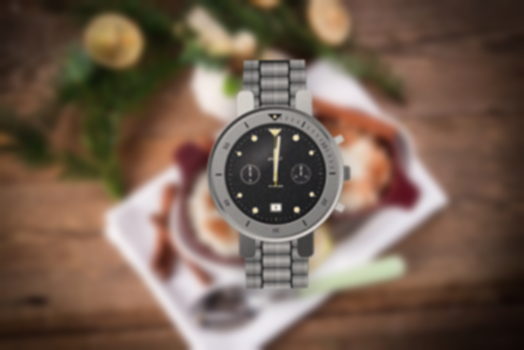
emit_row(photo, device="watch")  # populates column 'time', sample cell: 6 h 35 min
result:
12 h 01 min
